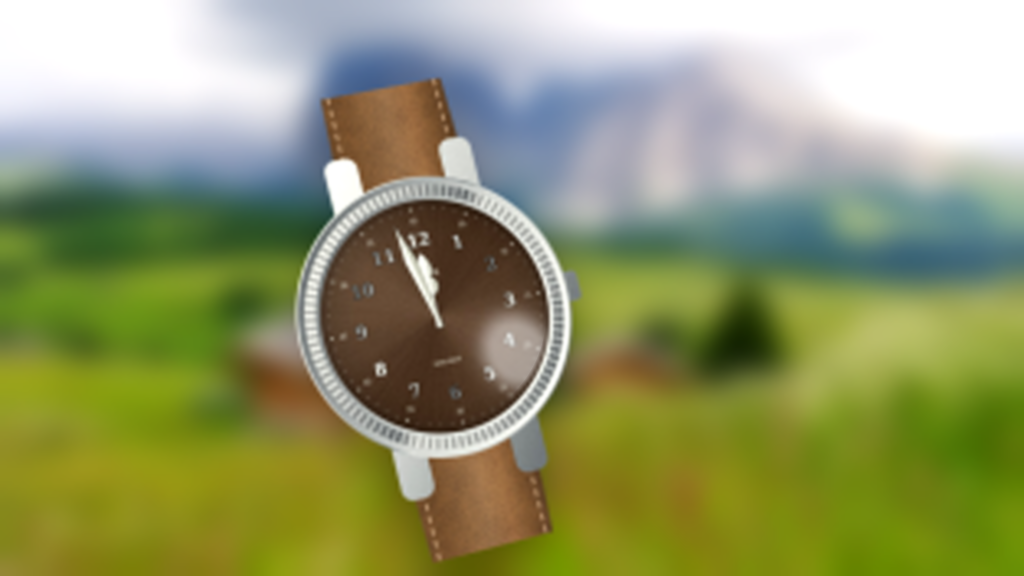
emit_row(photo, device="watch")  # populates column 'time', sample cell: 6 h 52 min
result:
11 h 58 min
